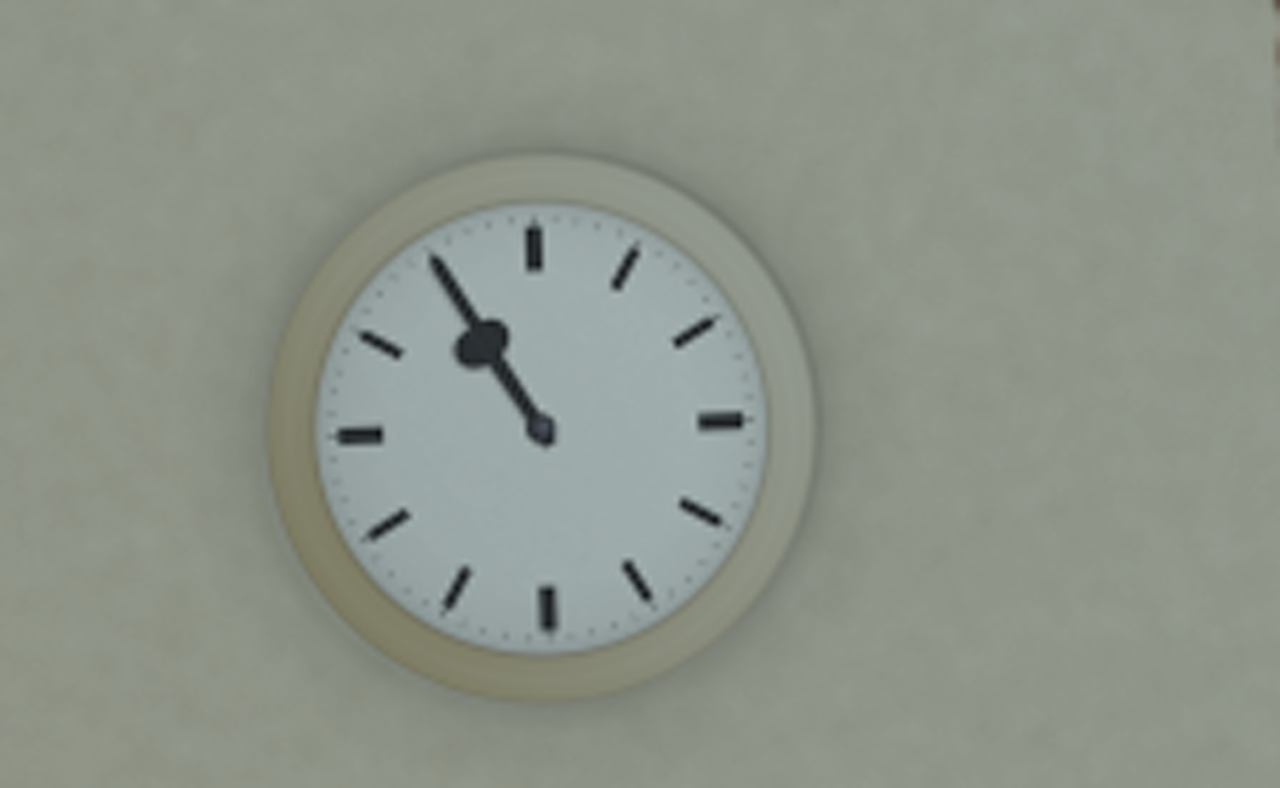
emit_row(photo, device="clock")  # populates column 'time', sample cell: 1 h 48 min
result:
10 h 55 min
